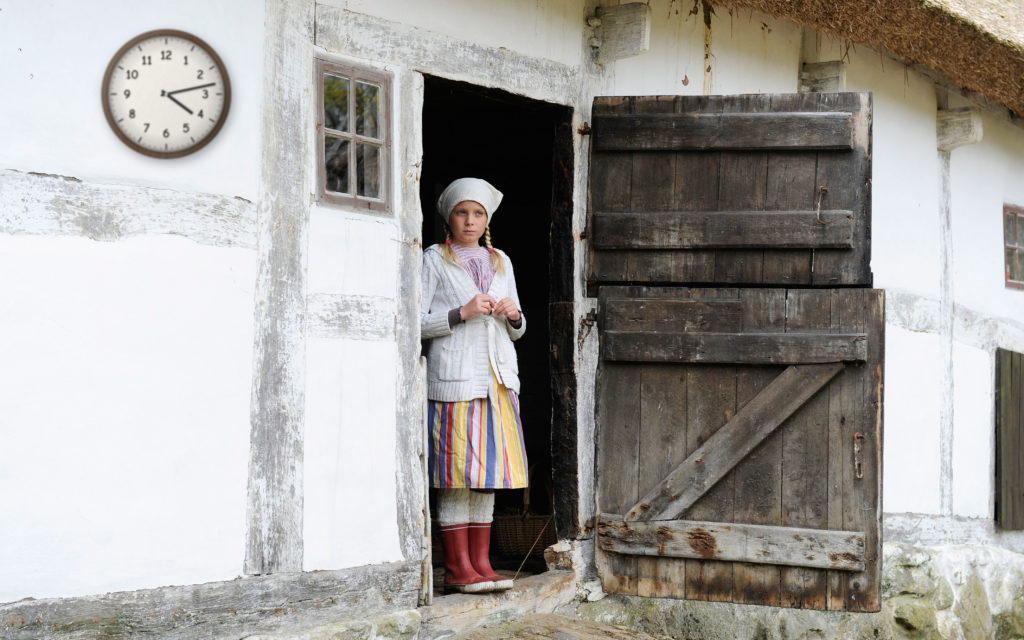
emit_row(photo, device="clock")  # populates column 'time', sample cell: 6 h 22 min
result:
4 h 13 min
